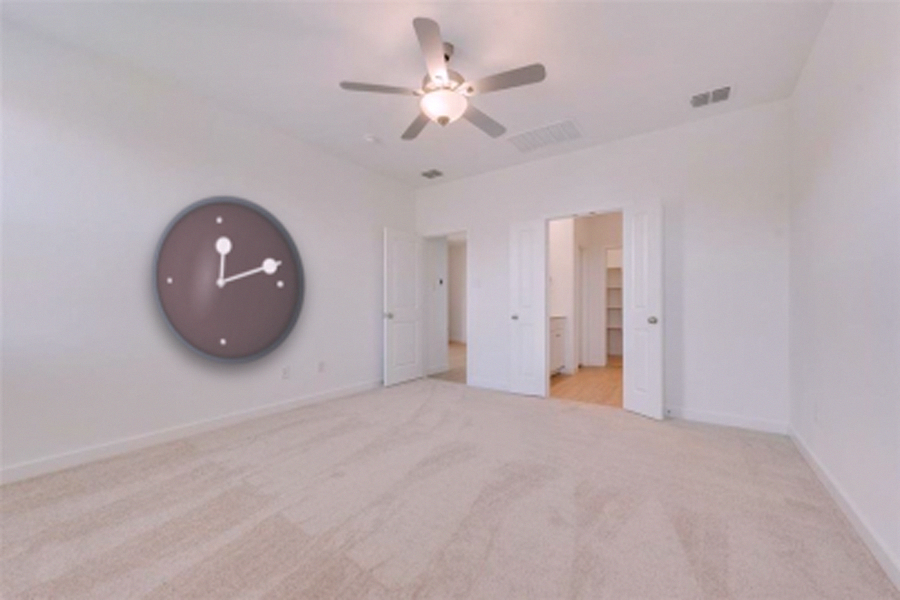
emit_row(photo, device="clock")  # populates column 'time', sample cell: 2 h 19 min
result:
12 h 12 min
